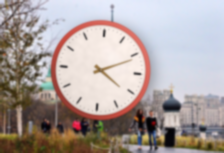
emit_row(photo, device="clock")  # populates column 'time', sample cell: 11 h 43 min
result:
4 h 11 min
